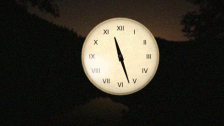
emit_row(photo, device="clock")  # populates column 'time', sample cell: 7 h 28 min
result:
11 h 27 min
